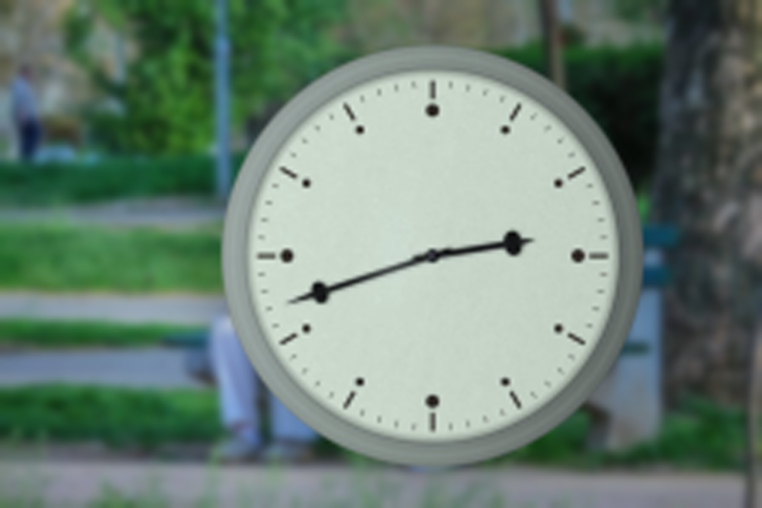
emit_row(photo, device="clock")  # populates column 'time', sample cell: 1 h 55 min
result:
2 h 42 min
